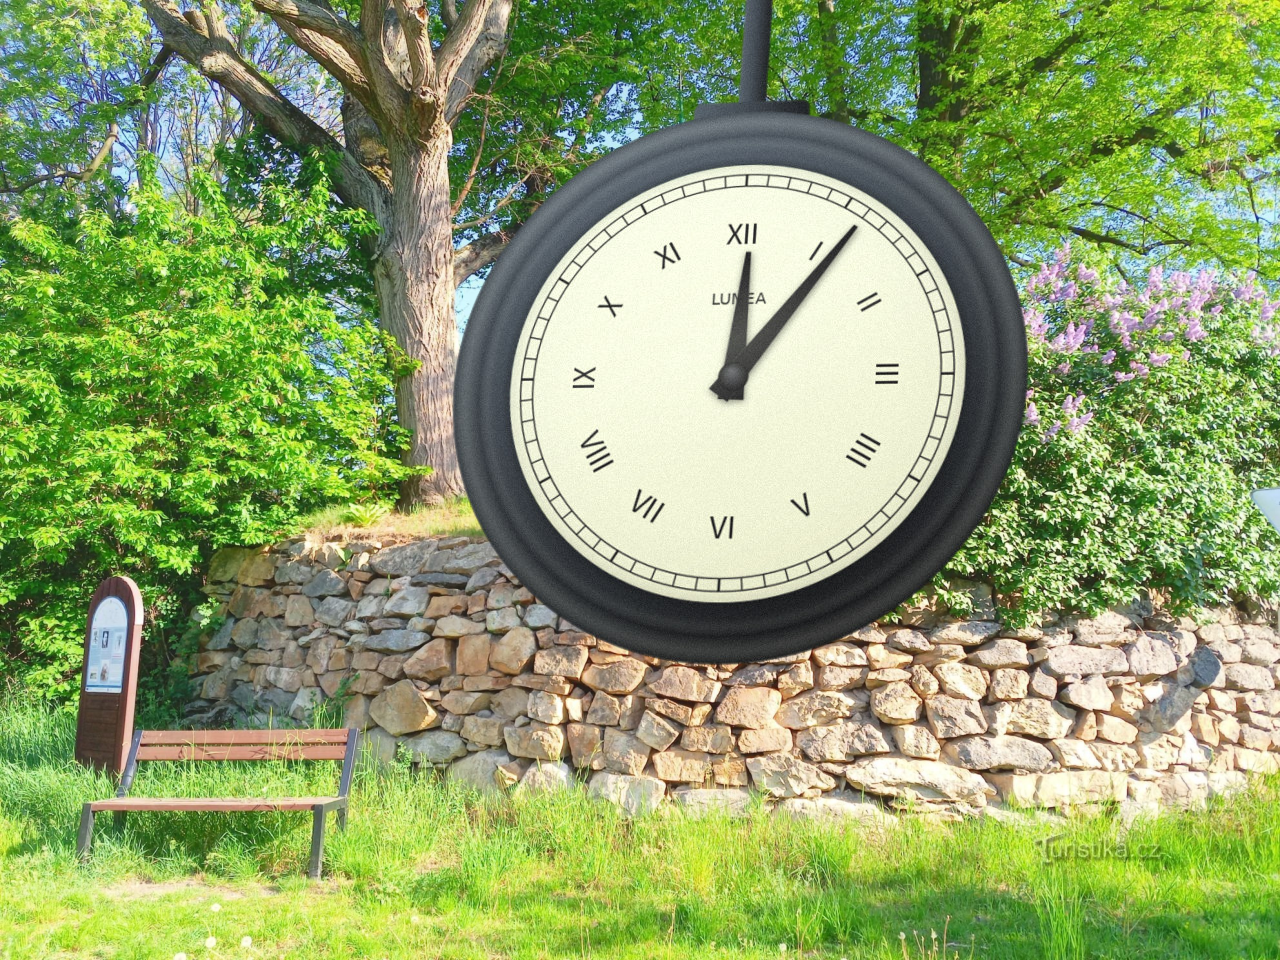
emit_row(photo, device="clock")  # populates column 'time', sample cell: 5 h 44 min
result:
12 h 06 min
